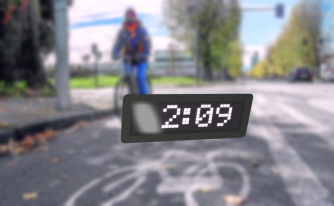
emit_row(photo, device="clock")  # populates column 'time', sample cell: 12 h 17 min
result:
2 h 09 min
